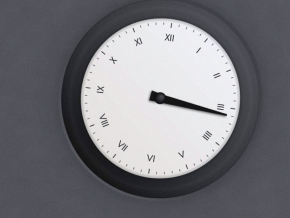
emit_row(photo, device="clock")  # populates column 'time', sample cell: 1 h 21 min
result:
3 h 16 min
